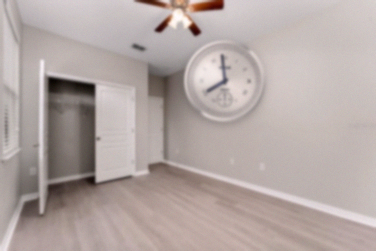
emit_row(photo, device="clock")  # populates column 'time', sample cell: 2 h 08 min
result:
7 h 59 min
